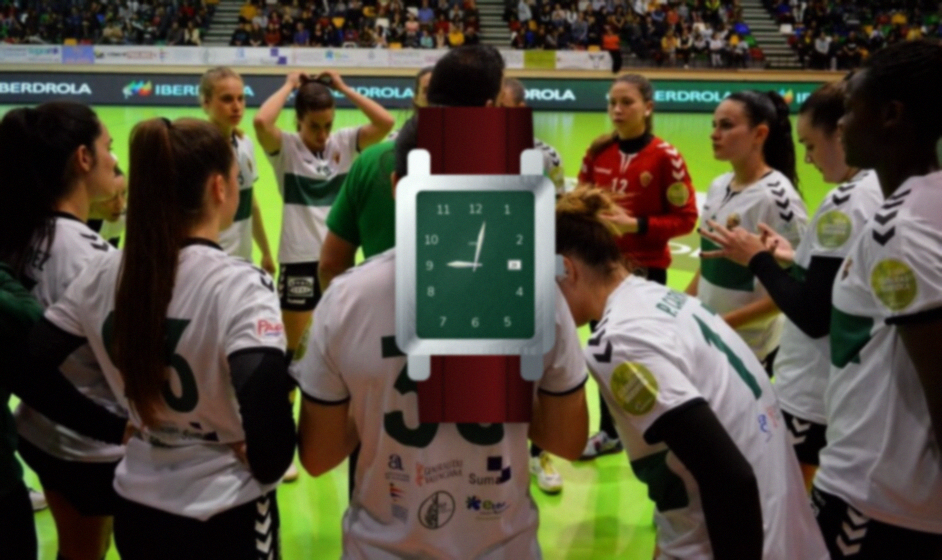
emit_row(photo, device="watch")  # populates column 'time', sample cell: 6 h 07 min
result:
9 h 02 min
